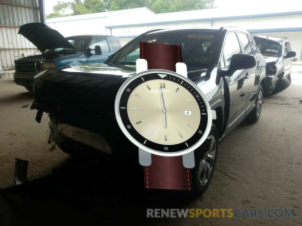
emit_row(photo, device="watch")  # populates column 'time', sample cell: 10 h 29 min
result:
5 h 59 min
